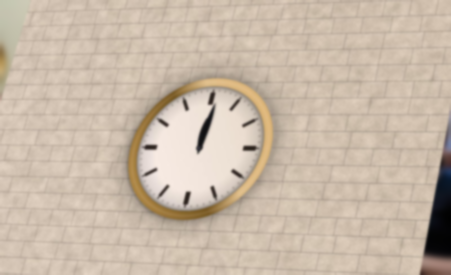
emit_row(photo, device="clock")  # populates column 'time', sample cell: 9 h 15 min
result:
12 h 01 min
